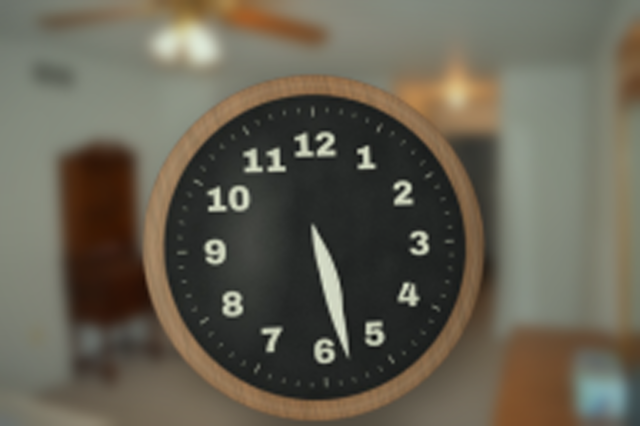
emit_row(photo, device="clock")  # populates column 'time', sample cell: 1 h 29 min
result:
5 h 28 min
